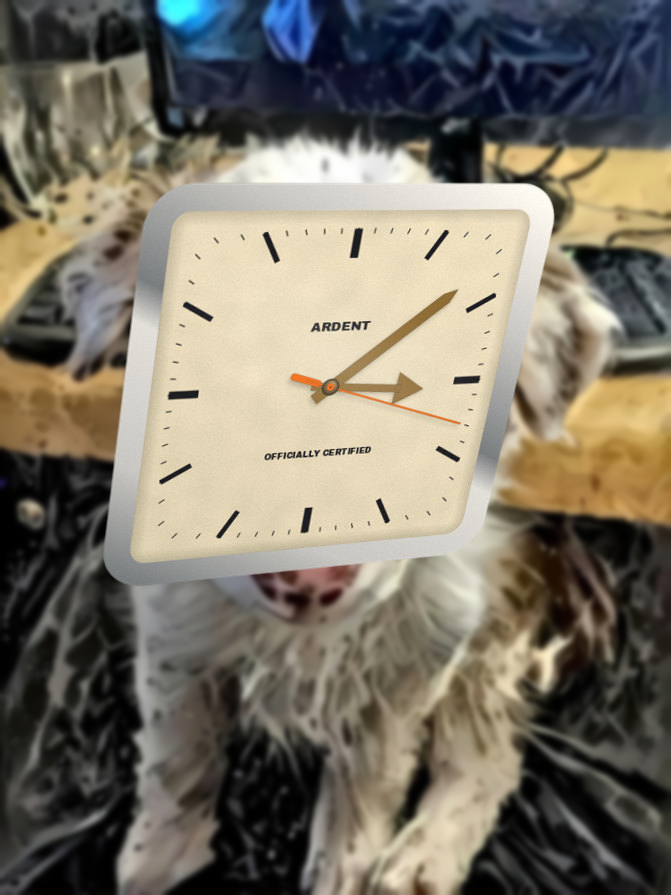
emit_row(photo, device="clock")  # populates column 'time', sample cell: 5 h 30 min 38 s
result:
3 h 08 min 18 s
